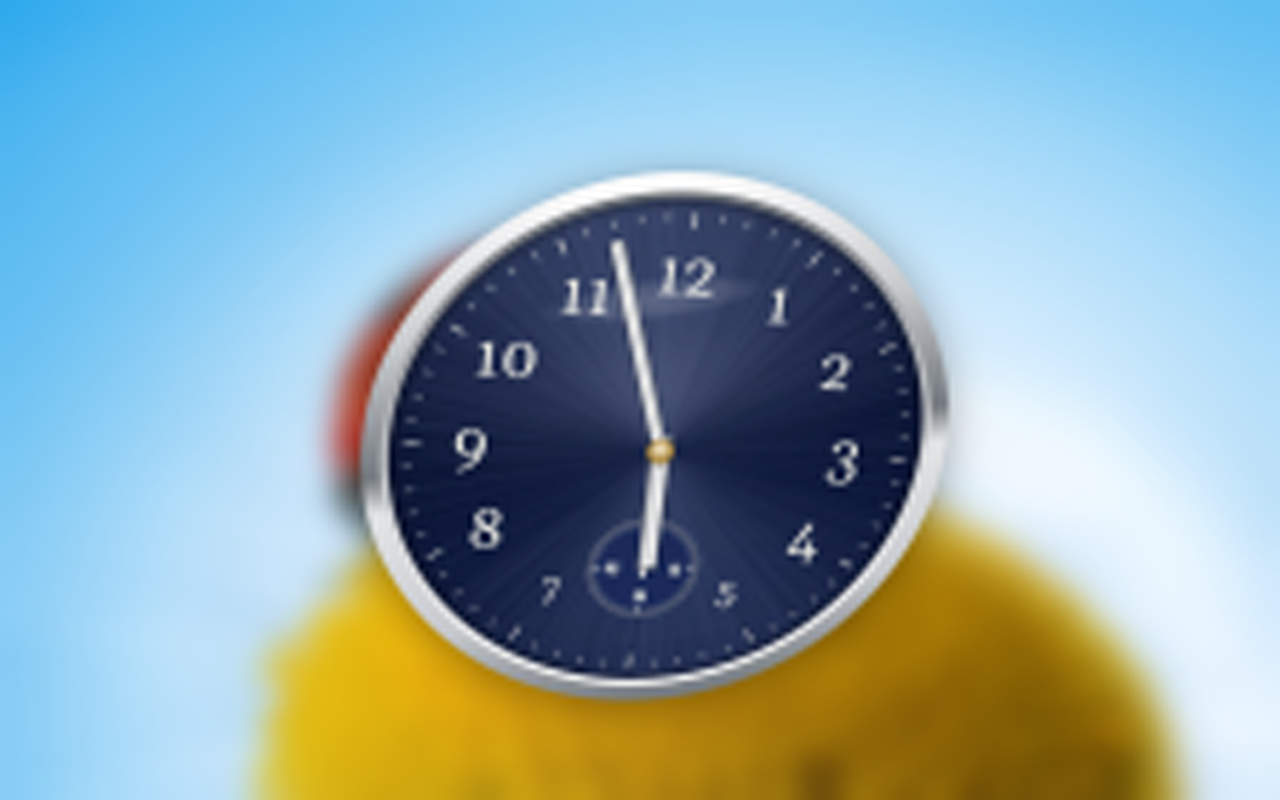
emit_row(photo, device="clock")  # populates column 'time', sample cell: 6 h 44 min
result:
5 h 57 min
